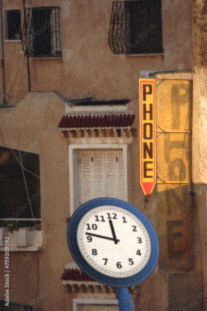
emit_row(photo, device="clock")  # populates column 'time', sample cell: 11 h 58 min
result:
11 h 47 min
